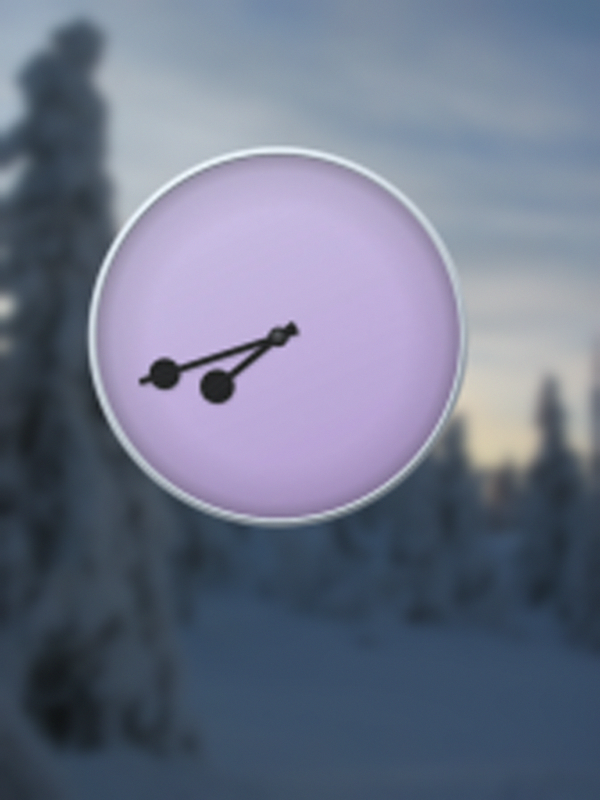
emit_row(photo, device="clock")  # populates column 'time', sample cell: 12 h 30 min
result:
7 h 42 min
